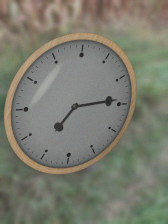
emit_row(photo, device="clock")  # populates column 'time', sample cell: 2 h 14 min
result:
7 h 14 min
